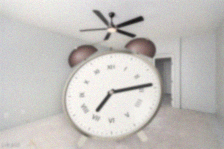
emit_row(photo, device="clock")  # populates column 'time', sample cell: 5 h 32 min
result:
7 h 14 min
